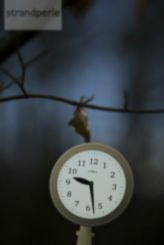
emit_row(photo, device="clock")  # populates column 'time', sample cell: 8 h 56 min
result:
9 h 28 min
